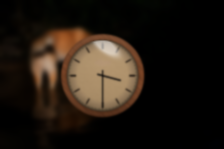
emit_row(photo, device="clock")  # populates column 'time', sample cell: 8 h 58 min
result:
3 h 30 min
